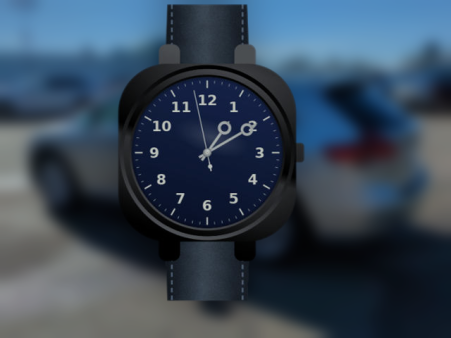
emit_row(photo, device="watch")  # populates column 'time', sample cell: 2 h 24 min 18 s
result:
1 h 09 min 58 s
